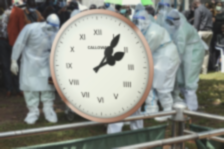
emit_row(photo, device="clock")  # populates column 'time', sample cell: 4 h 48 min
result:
2 h 06 min
